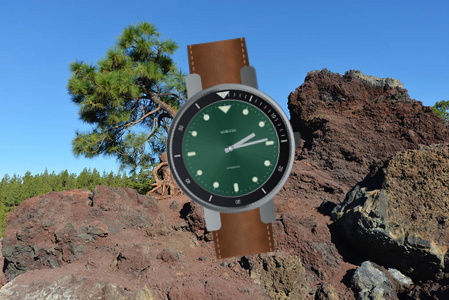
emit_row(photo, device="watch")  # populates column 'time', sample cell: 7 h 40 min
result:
2 h 14 min
